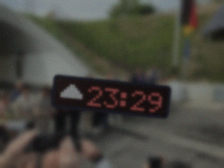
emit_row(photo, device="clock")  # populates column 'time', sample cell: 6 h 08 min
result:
23 h 29 min
